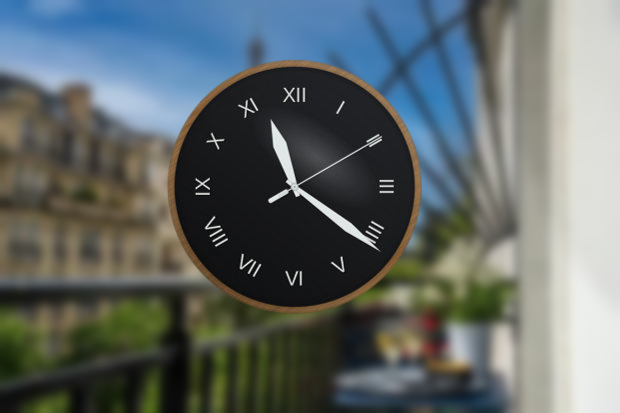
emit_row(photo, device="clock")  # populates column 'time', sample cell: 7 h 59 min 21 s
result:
11 h 21 min 10 s
